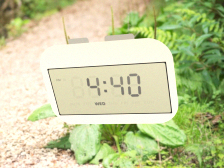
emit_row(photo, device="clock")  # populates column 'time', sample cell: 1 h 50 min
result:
4 h 40 min
